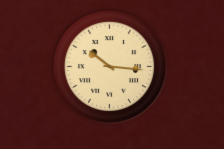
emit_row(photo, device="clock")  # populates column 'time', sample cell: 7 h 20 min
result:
10 h 16 min
